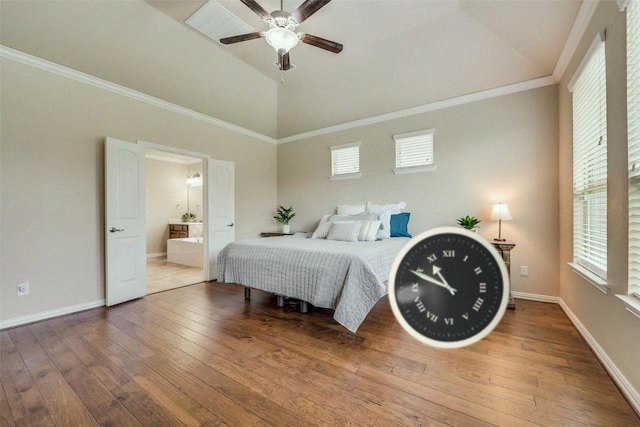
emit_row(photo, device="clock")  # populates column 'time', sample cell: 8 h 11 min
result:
10 h 49 min
